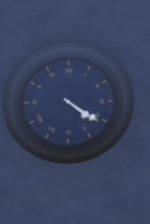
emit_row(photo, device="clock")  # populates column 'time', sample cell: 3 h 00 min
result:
4 h 21 min
